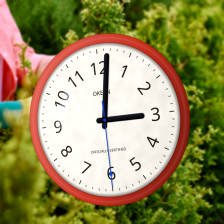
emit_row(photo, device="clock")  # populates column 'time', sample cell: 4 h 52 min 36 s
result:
3 h 01 min 30 s
